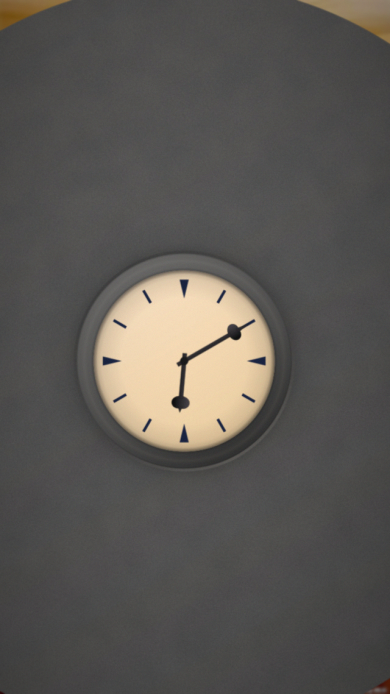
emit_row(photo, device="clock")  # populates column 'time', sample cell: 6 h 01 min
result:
6 h 10 min
